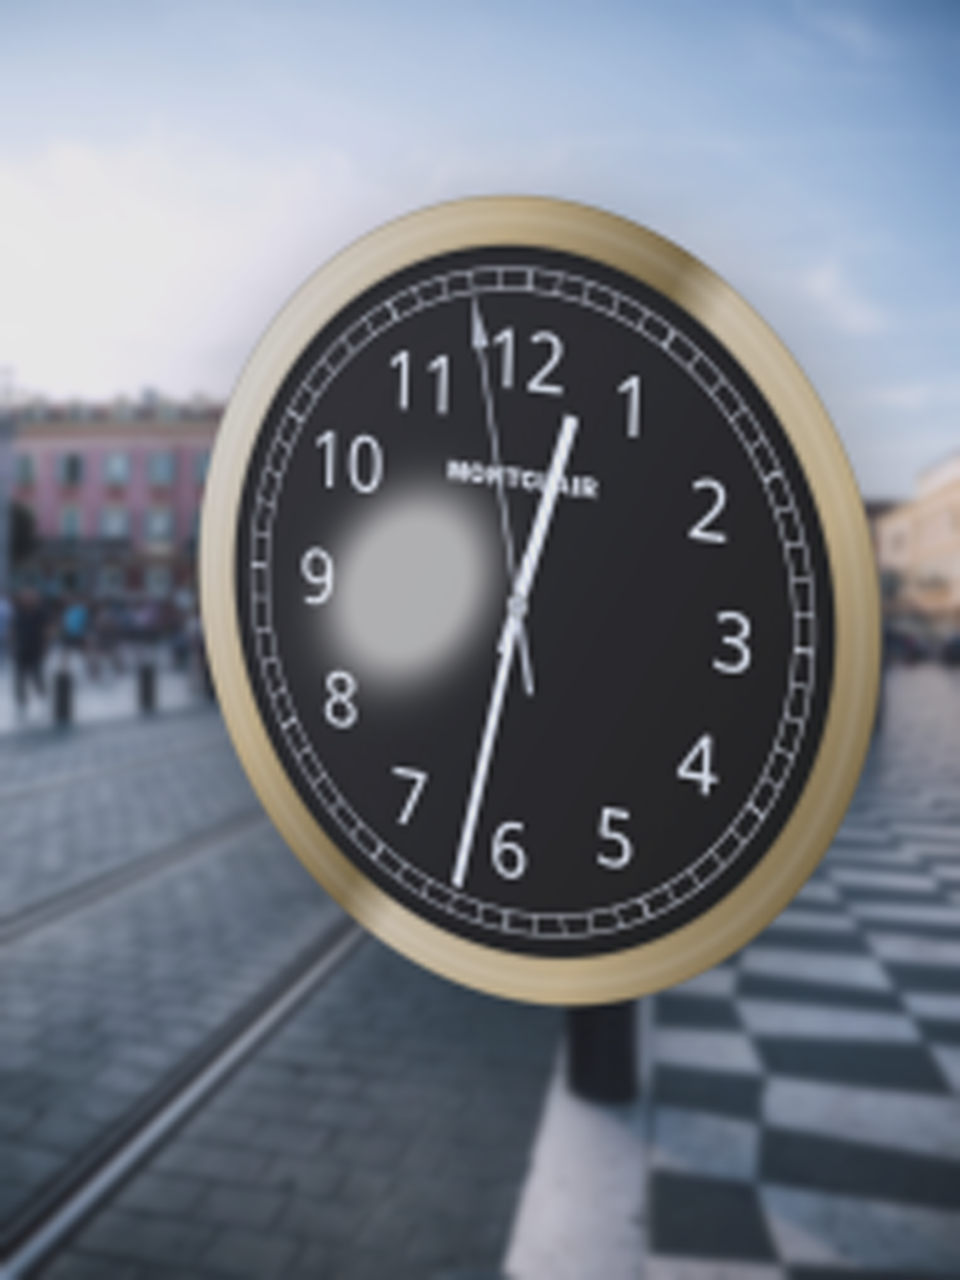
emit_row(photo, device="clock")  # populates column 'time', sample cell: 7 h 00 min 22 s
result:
12 h 31 min 58 s
